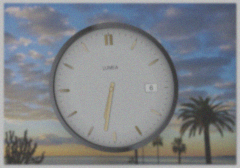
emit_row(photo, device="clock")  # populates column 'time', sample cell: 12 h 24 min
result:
6 h 32 min
